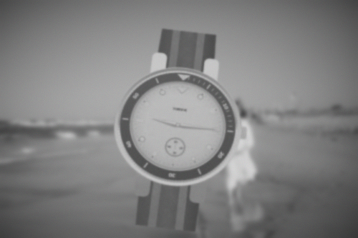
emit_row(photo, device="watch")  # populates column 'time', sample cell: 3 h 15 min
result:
9 h 15 min
